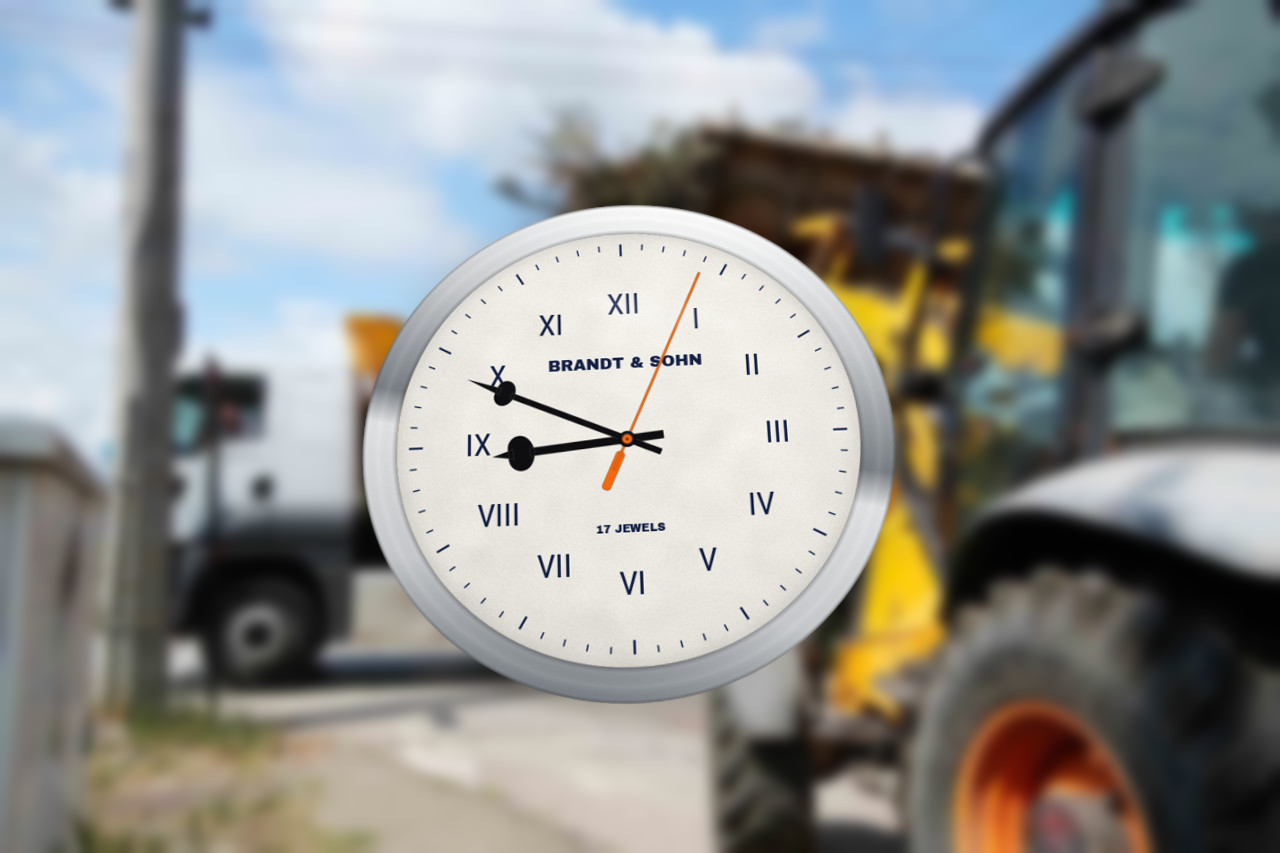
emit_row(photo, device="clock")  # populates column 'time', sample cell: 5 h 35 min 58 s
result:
8 h 49 min 04 s
